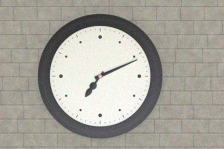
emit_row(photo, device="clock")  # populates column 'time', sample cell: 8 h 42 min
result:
7 h 11 min
